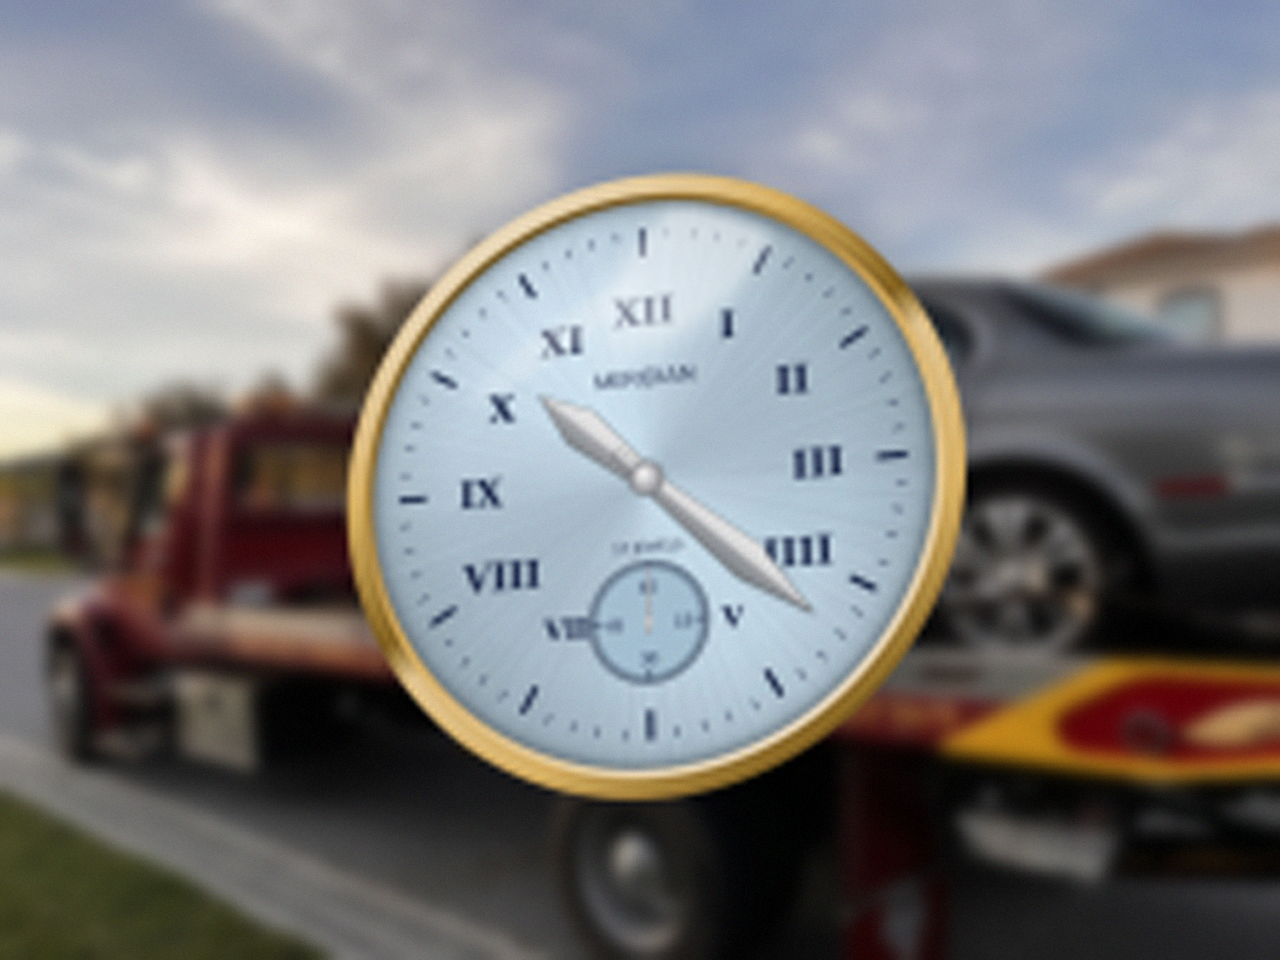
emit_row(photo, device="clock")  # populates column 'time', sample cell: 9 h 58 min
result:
10 h 22 min
